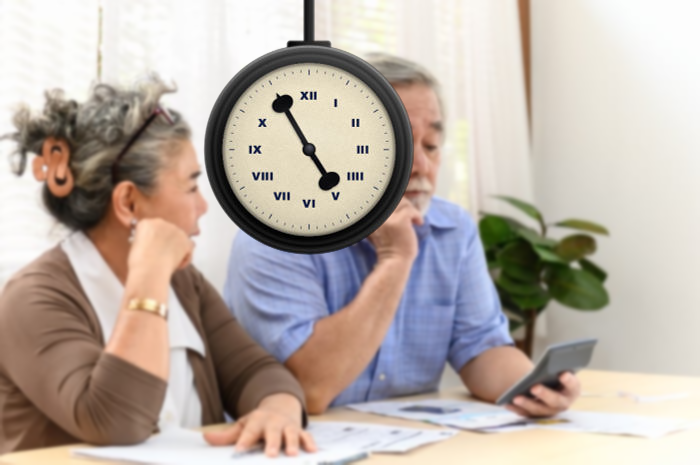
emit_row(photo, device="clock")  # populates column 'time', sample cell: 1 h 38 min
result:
4 h 55 min
